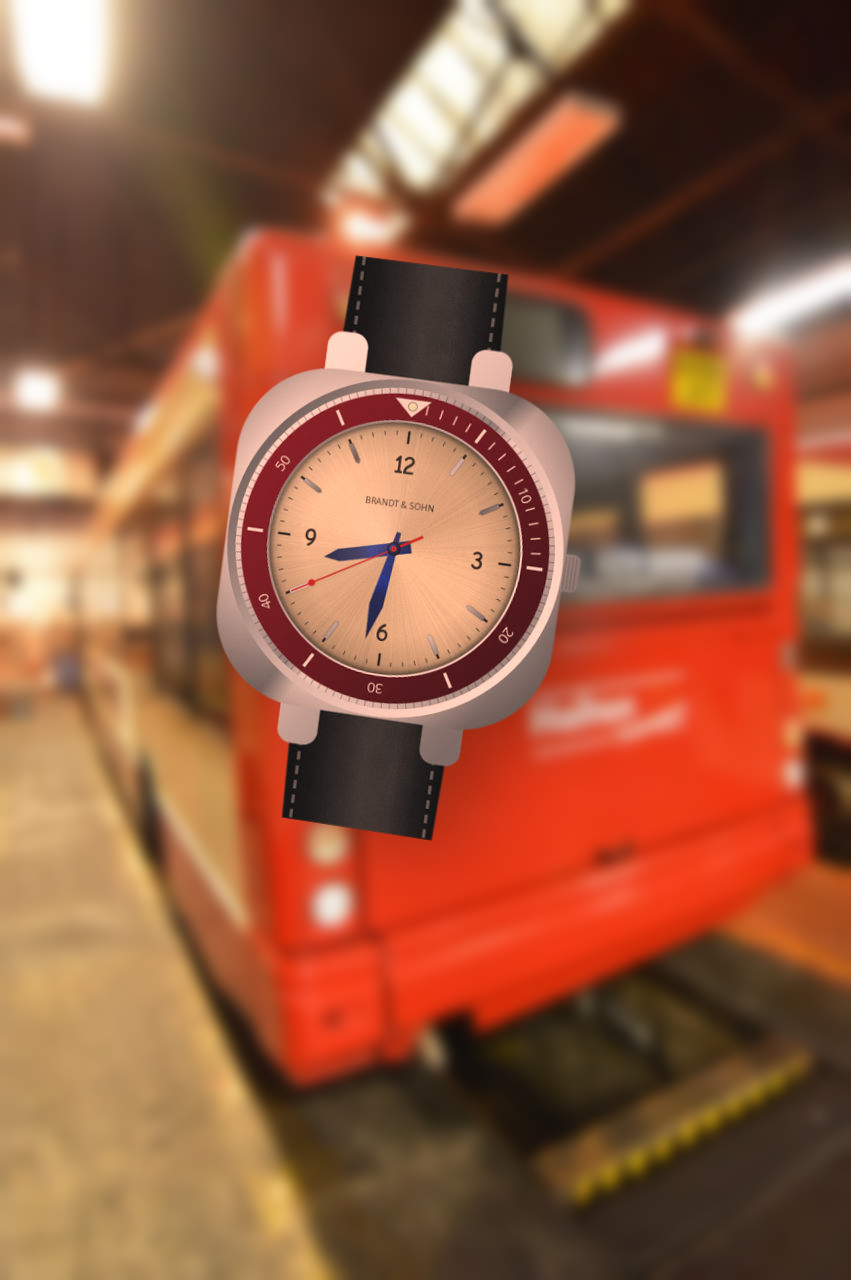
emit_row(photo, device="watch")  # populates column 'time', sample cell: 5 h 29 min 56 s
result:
8 h 31 min 40 s
